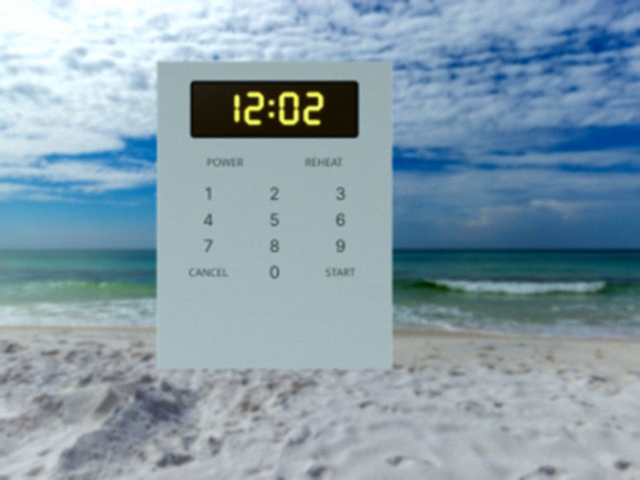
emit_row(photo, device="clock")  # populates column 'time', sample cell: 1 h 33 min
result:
12 h 02 min
